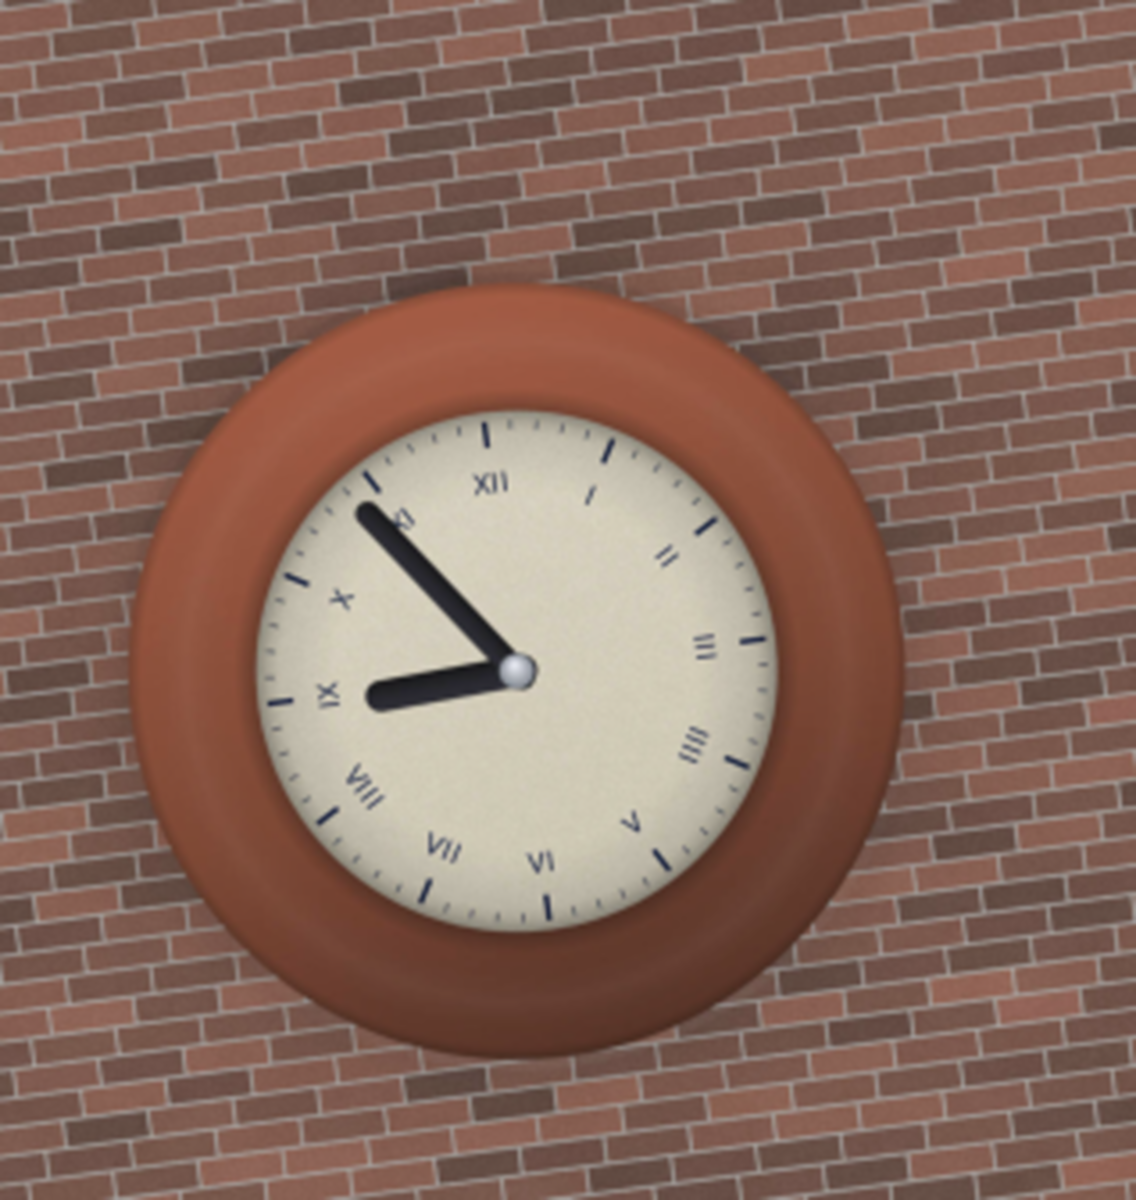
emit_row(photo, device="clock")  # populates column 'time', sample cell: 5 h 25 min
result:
8 h 54 min
